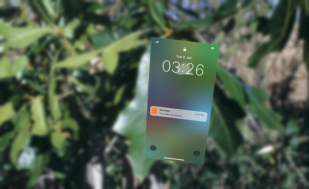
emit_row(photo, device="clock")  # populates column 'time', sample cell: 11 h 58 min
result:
3 h 26 min
